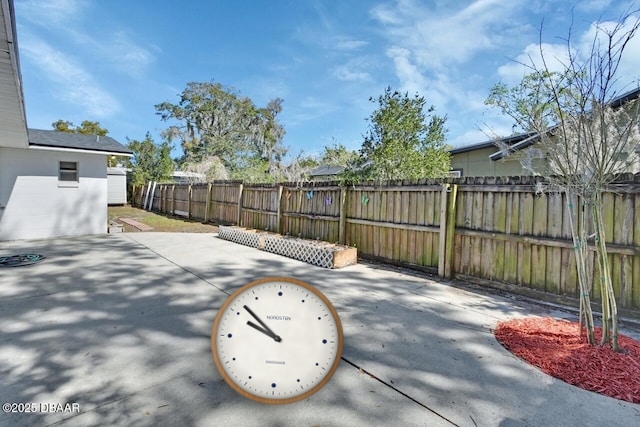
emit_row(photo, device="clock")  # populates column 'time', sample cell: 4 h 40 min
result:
9 h 52 min
